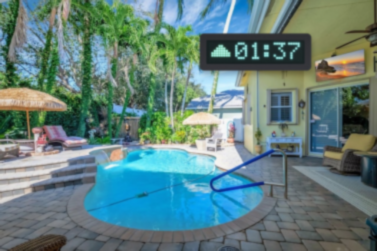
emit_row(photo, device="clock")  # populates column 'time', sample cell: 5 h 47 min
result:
1 h 37 min
